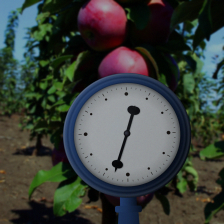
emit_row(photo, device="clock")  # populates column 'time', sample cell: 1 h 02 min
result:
12 h 33 min
